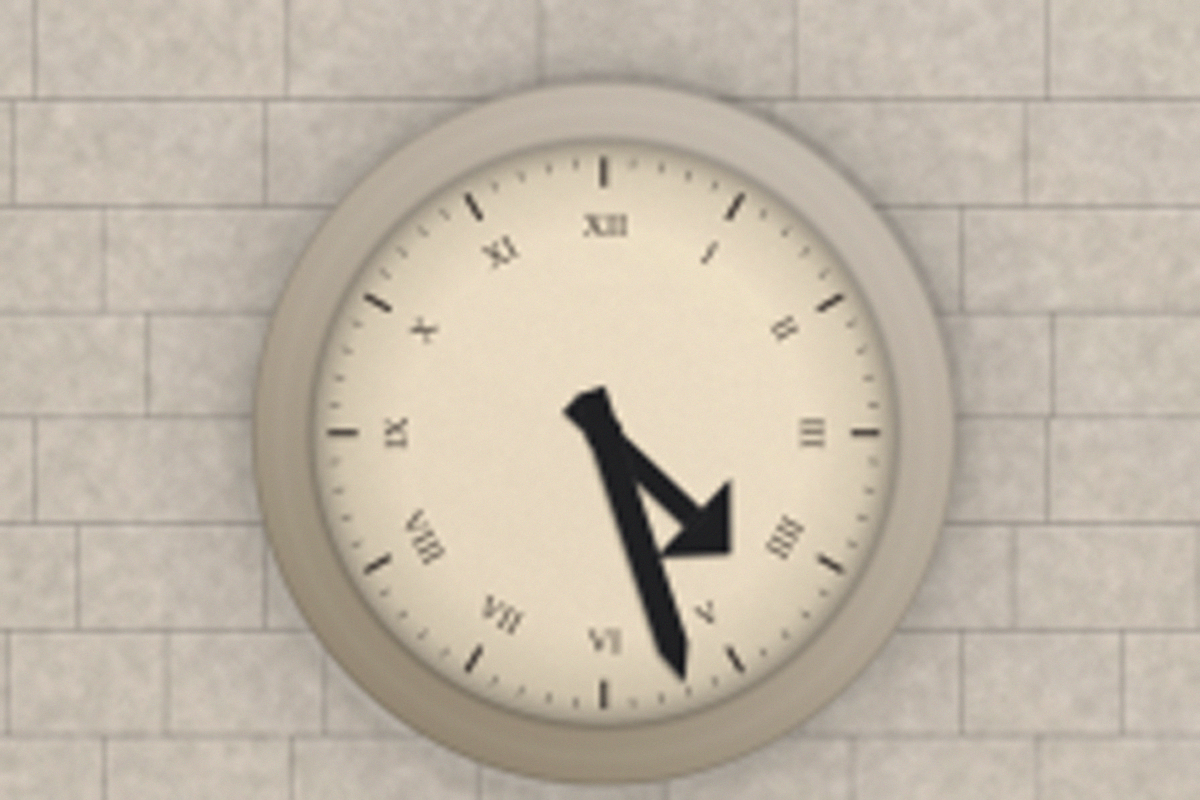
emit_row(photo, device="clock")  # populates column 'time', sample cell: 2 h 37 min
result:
4 h 27 min
